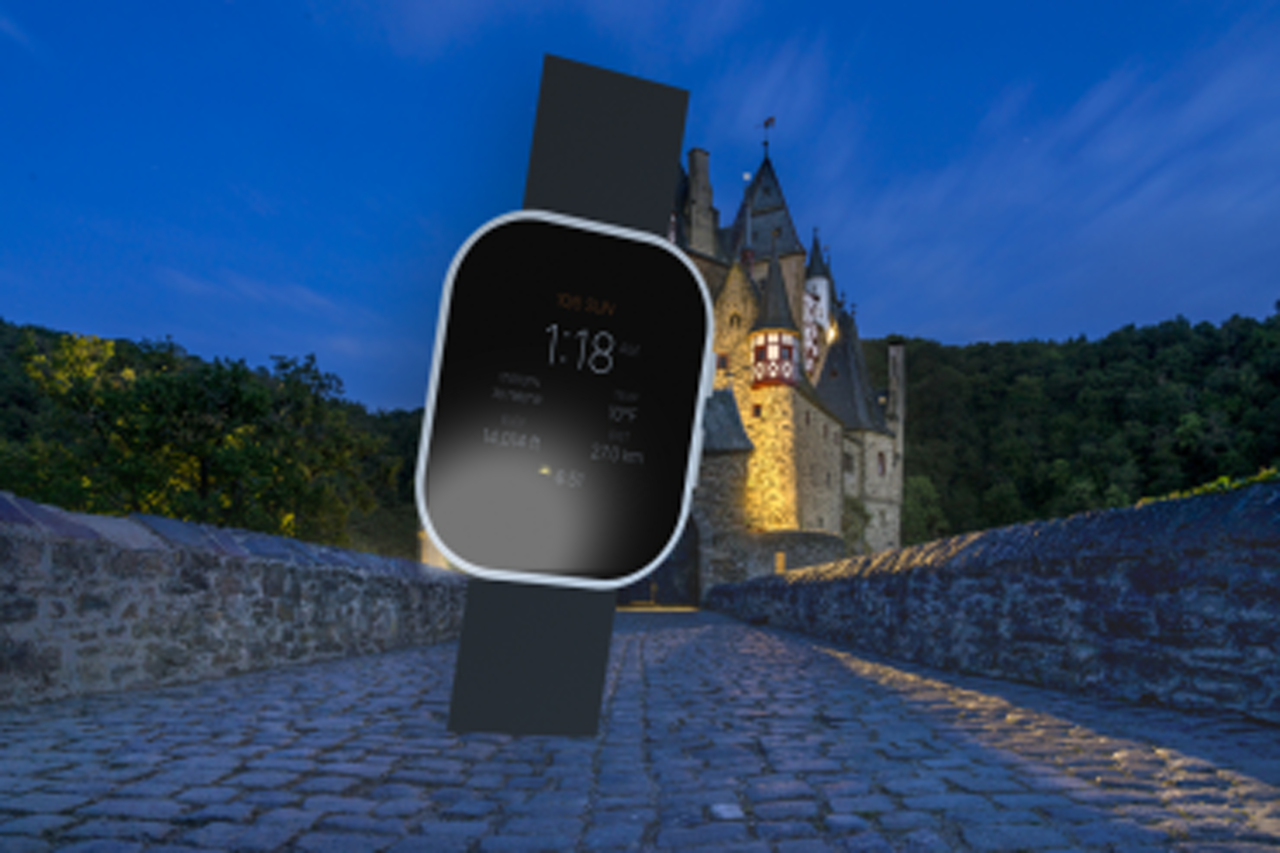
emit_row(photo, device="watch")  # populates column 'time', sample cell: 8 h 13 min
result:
1 h 18 min
